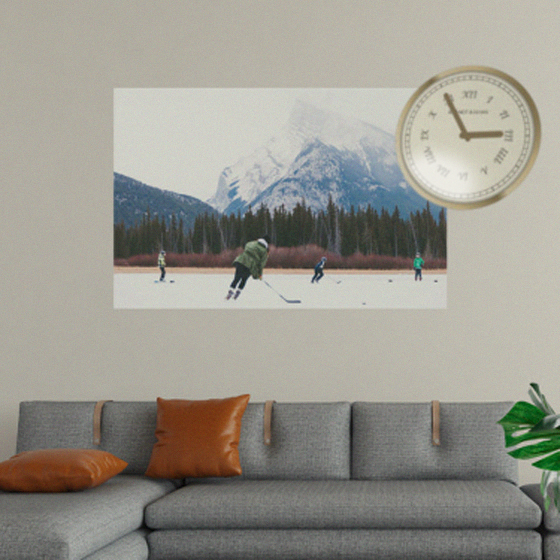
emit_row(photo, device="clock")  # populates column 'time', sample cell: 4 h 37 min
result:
2 h 55 min
